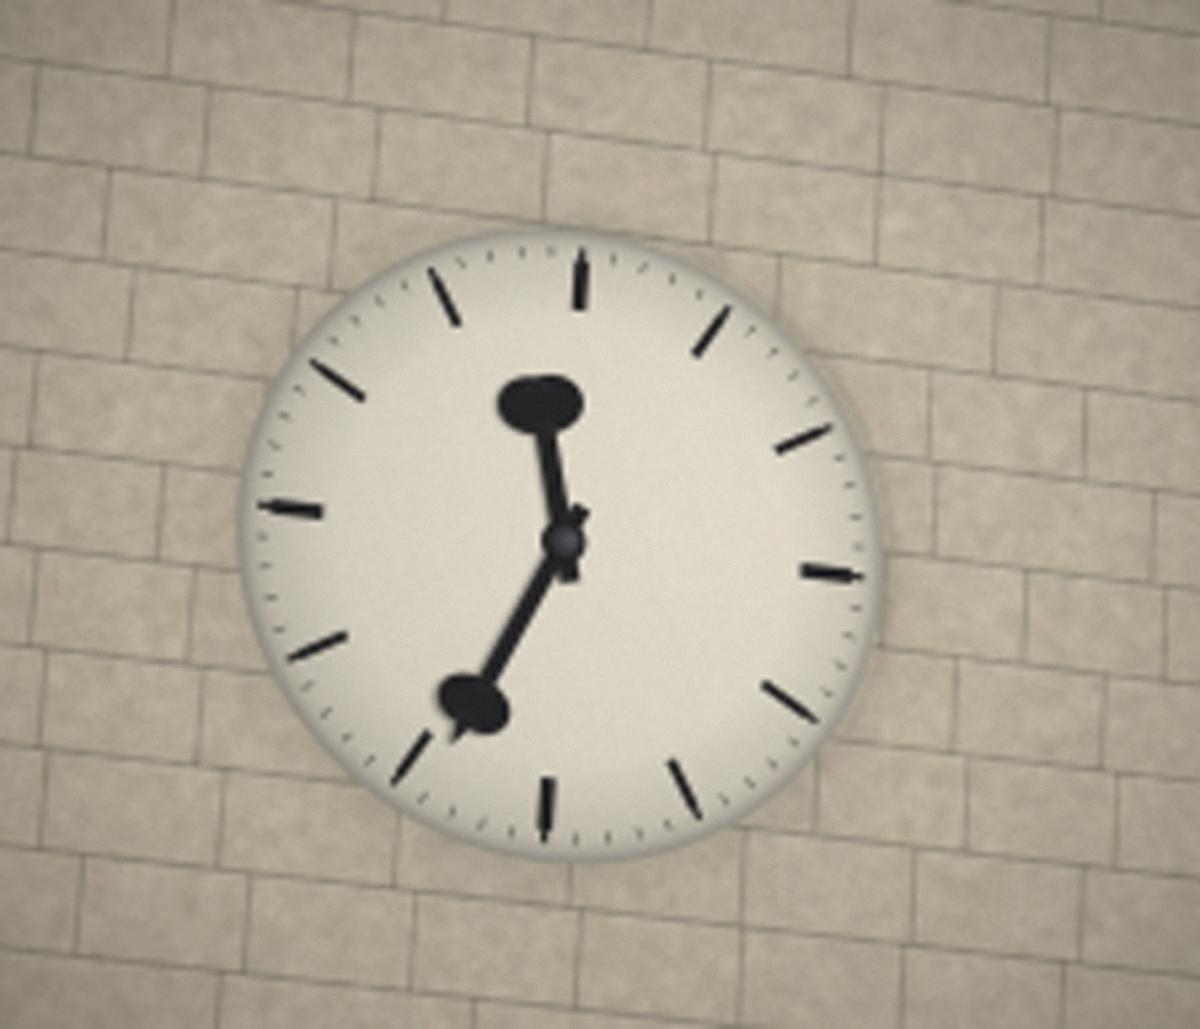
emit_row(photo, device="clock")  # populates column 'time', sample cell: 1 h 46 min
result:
11 h 34 min
